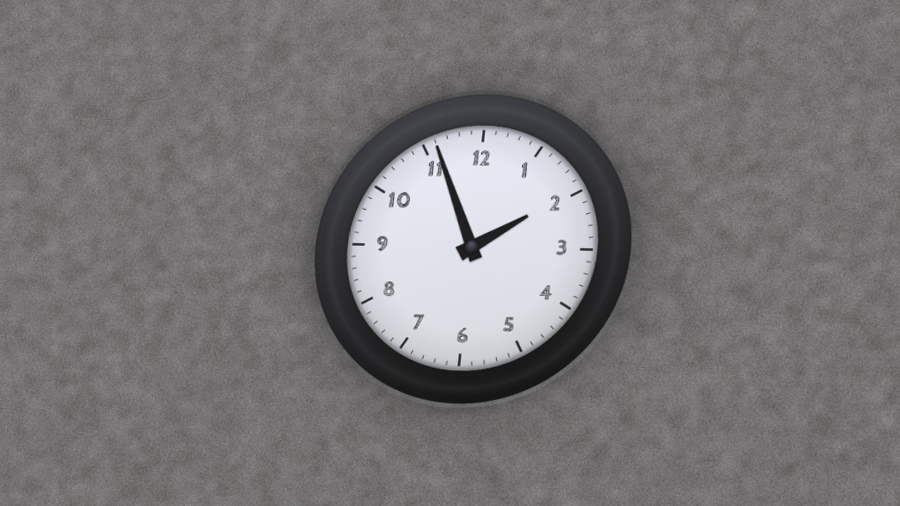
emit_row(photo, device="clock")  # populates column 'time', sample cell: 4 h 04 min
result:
1 h 56 min
